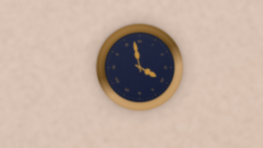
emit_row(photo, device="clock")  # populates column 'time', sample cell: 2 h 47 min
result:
3 h 58 min
